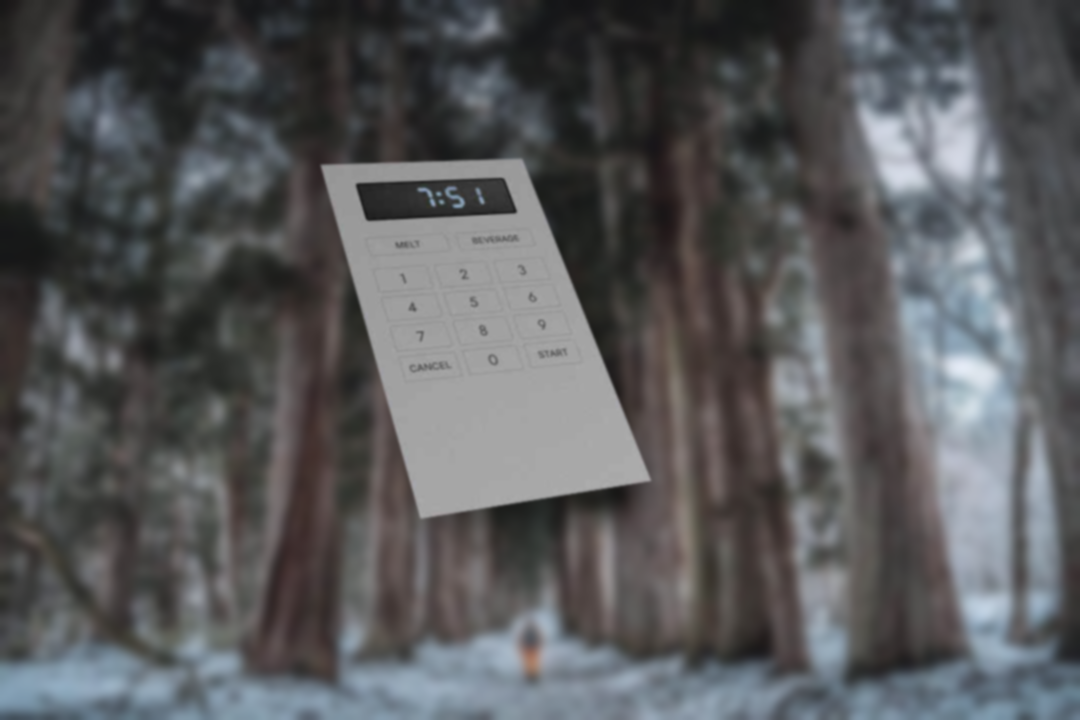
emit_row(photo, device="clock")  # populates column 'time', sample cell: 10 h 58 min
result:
7 h 51 min
